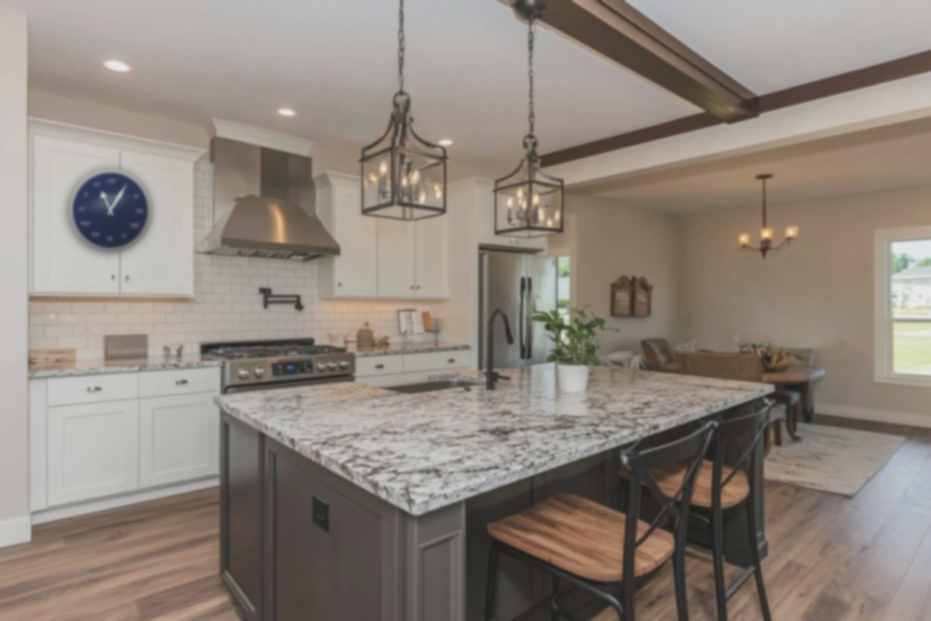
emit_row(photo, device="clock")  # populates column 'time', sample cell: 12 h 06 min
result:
11 h 05 min
